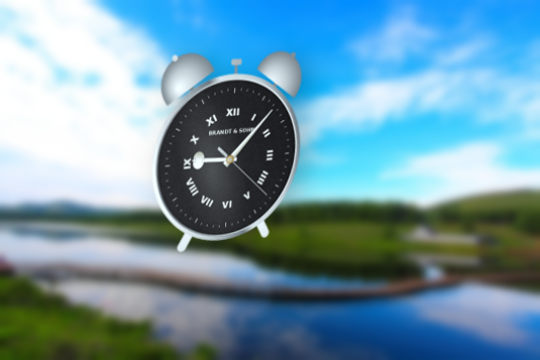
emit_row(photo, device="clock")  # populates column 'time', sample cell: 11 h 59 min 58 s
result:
9 h 07 min 22 s
